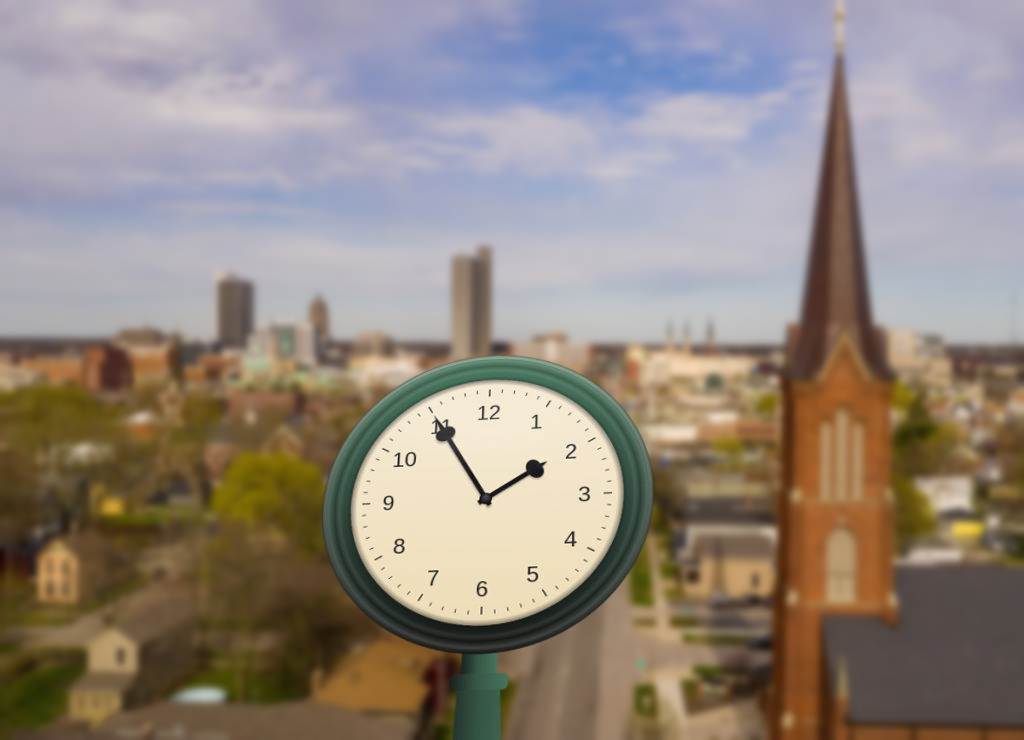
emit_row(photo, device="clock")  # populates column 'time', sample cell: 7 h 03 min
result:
1 h 55 min
